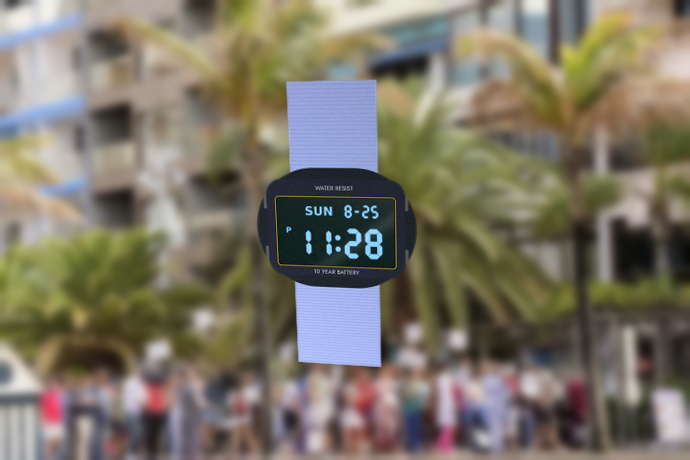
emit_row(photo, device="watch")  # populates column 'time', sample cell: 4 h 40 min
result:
11 h 28 min
